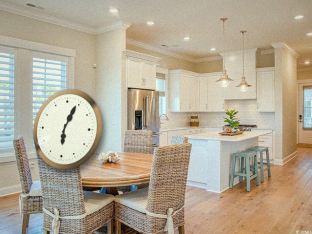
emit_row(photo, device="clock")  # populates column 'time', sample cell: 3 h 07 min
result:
6 h 04 min
